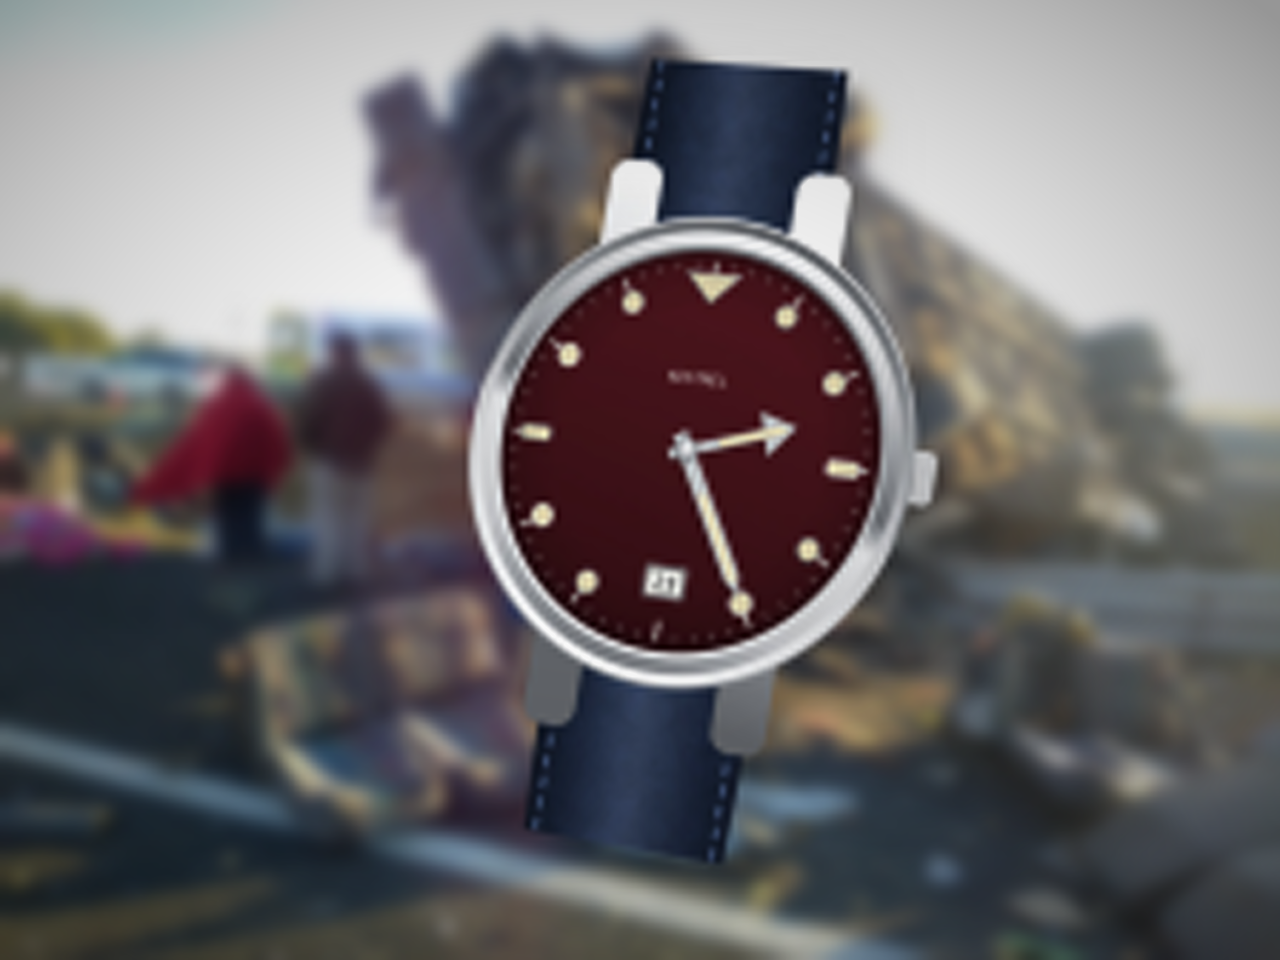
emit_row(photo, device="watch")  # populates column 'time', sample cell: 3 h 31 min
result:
2 h 25 min
